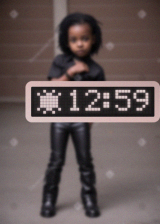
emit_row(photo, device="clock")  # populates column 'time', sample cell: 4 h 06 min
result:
12 h 59 min
